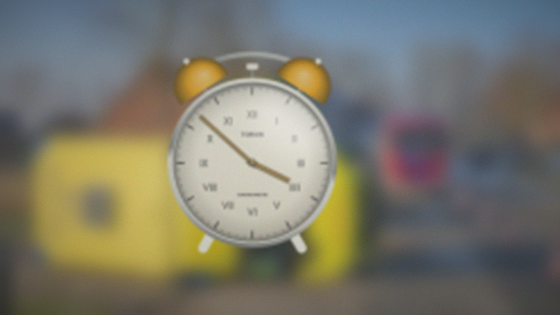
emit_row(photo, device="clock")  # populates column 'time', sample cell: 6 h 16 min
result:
3 h 52 min
